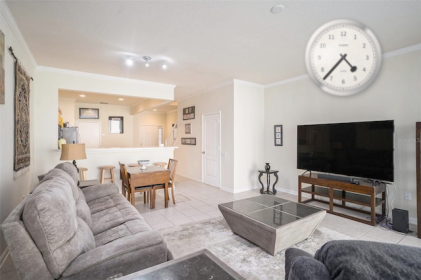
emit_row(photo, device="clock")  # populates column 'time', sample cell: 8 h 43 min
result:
4 h 37 min
